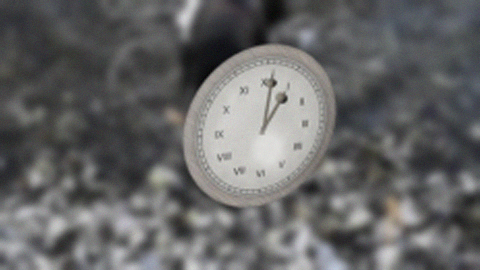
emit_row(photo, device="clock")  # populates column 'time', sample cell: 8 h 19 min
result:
1 h 01 min
